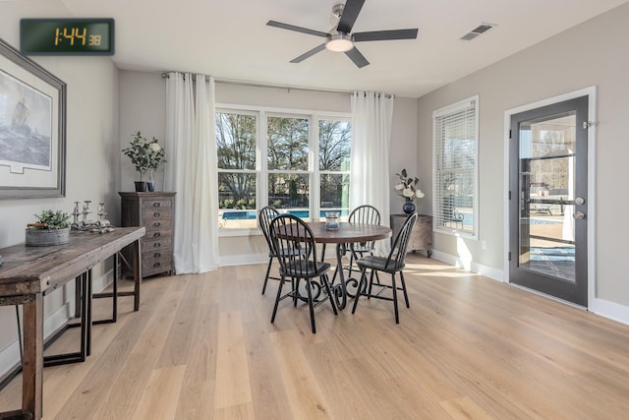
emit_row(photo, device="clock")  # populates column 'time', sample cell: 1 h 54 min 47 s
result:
1 h 44 min 38 s
